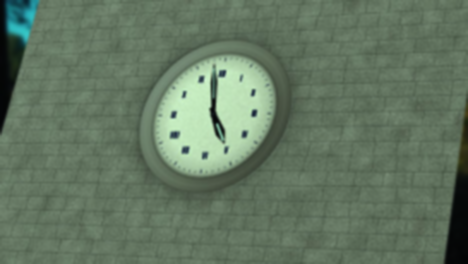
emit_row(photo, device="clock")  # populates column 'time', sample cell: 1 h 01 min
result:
4 h 58 min
